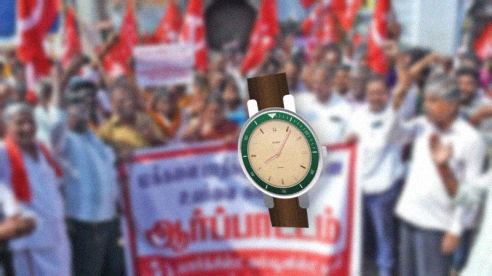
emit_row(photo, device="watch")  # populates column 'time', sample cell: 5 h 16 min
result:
8 h 06 min
